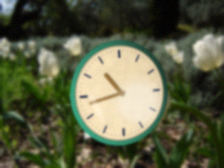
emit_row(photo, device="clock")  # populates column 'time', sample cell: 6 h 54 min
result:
10 h 43 min
